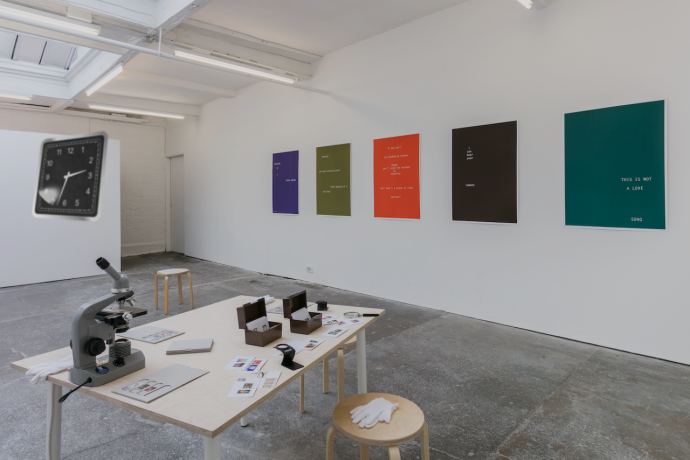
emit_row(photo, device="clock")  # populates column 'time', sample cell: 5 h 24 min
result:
2 h 33 min
